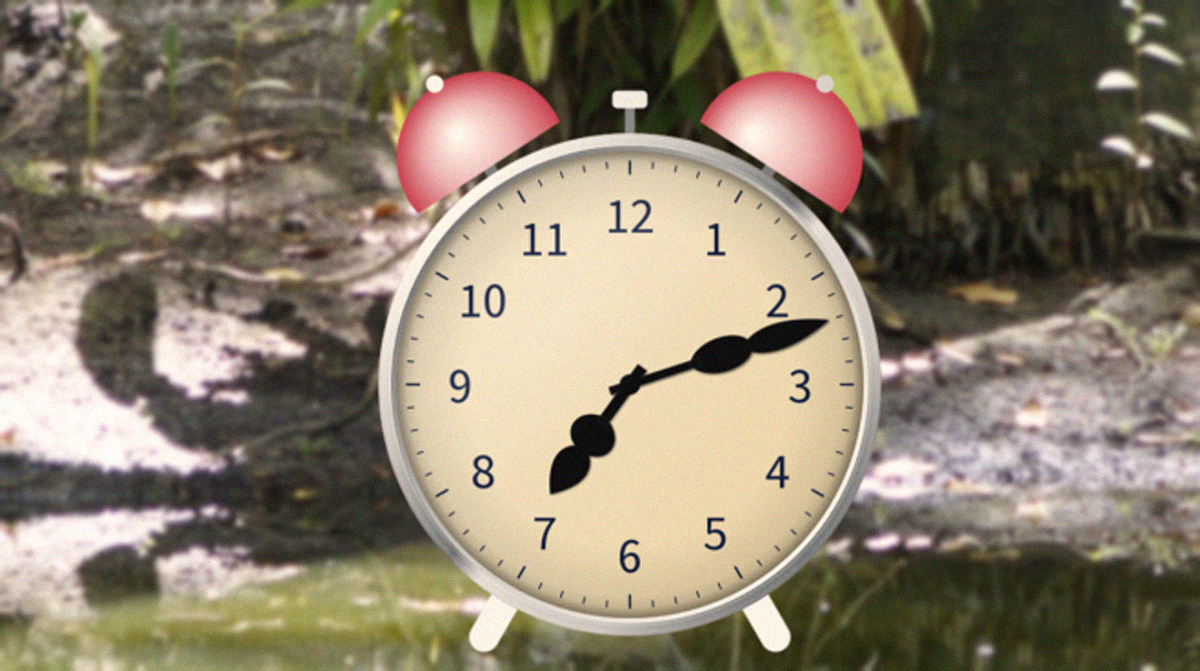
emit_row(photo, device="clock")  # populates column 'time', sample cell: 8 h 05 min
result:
7 h 12 min
